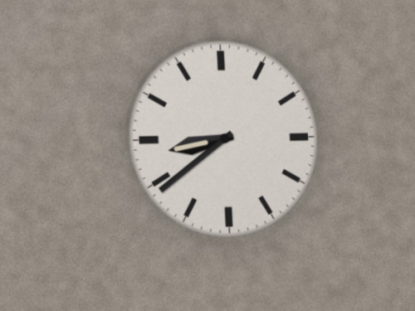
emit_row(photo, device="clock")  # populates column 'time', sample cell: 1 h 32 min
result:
8 h 39 min
